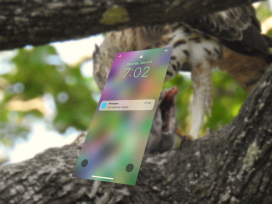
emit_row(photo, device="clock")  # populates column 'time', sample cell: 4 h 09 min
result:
7 h 02 min
